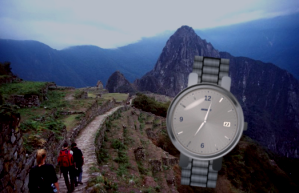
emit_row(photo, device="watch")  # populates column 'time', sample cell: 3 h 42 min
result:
7 h 02 min
